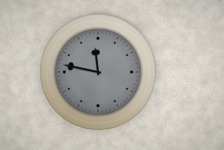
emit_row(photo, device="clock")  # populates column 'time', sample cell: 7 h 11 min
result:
11 h 47 min
